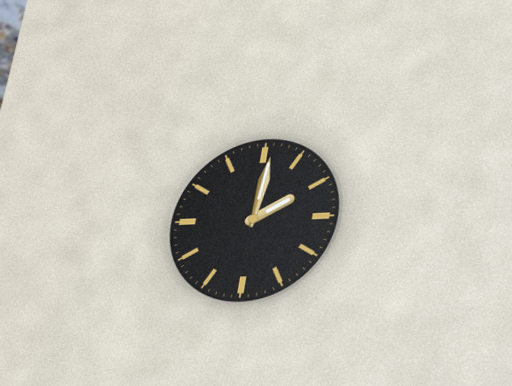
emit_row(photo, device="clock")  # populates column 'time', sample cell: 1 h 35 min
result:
2 h 01 min
